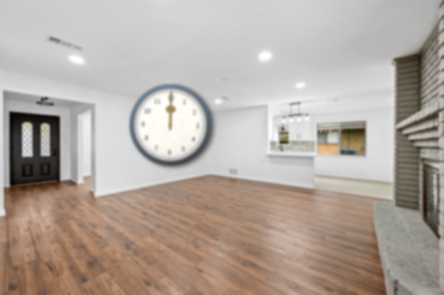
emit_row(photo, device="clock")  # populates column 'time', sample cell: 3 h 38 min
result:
12 h 00 min
